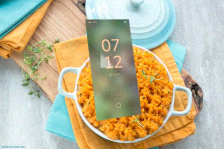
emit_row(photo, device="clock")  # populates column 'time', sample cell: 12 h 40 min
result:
7 h 12 min
